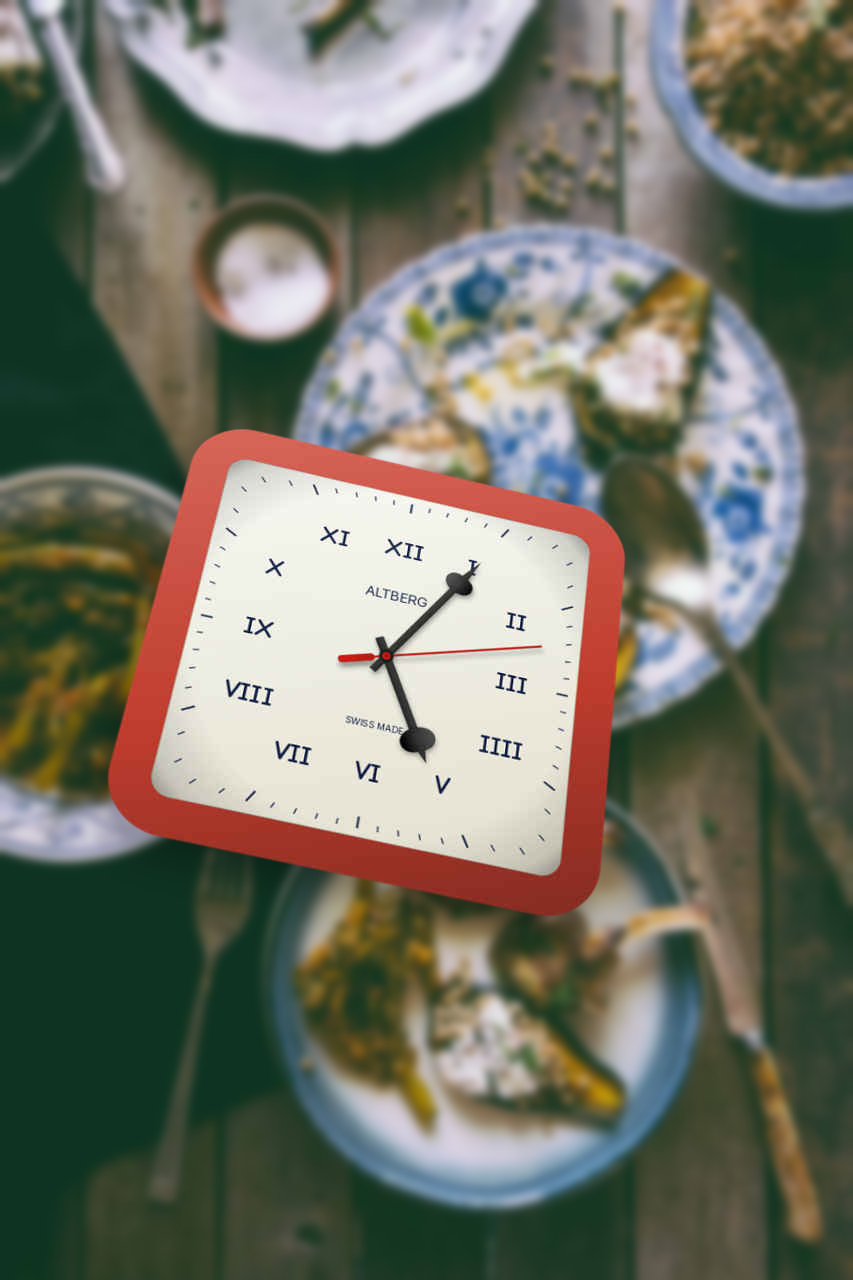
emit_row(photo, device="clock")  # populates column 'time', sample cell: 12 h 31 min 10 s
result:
5 h 05 min 12 s
